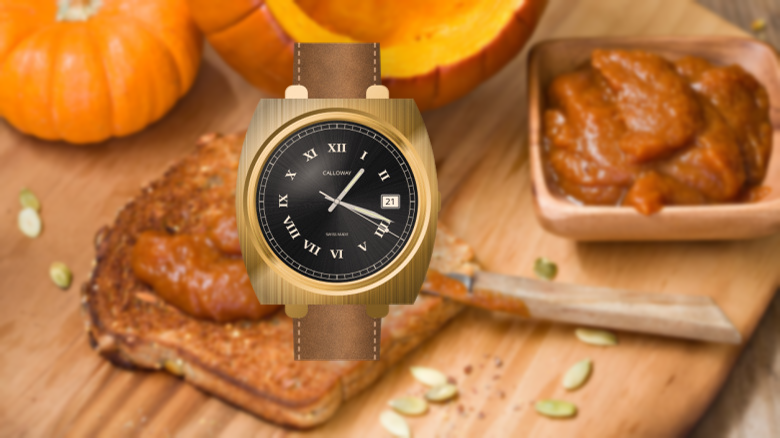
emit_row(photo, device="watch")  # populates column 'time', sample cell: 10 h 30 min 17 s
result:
1 h 18 min 20 s
